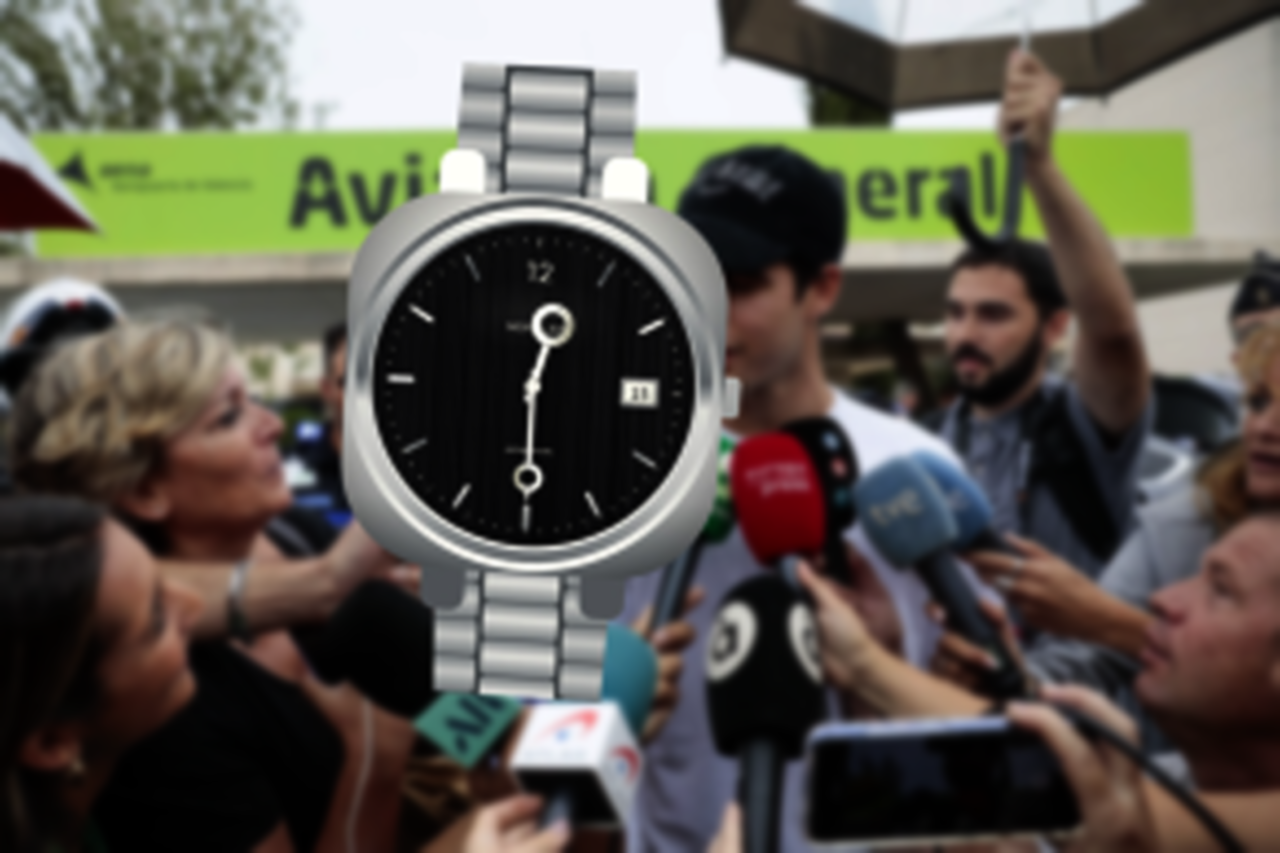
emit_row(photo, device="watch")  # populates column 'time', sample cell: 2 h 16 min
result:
12 h 30 min
